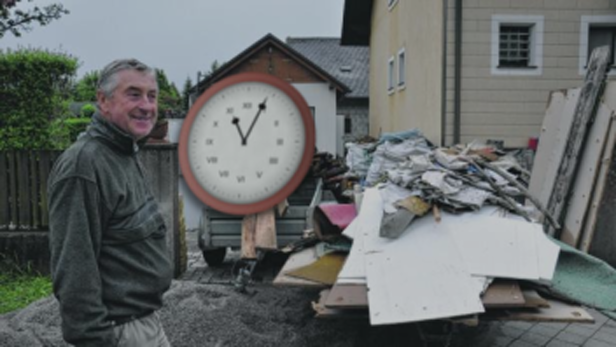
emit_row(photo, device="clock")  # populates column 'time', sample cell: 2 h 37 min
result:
11 h 04 min
